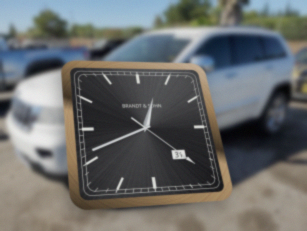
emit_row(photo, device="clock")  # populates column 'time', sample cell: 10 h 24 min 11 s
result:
12 h 41 min 22 s
